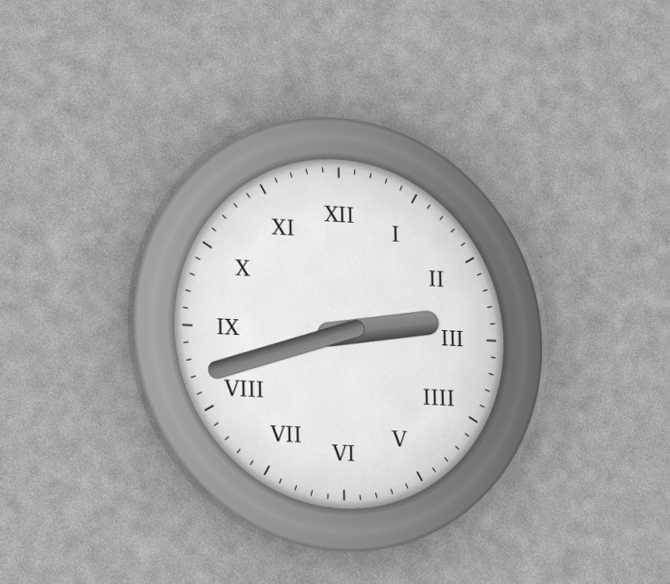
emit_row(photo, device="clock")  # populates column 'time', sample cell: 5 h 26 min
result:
2 h 42 min
